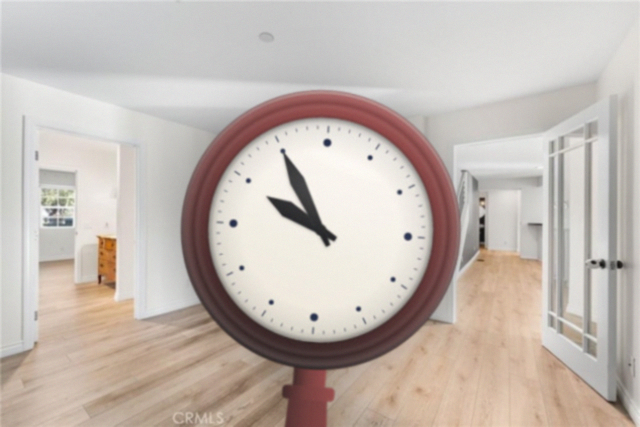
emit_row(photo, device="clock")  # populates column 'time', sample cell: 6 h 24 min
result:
9 h 55 min
